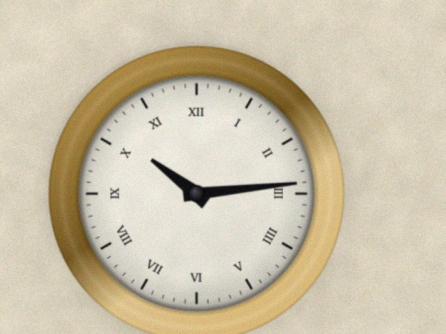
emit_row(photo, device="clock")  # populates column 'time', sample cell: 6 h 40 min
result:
10 h 14 min
